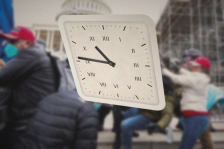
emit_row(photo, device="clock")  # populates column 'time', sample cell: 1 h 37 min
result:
10 h 46 min
